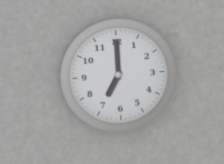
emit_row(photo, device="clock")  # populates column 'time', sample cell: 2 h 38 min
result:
7 h 00 min
